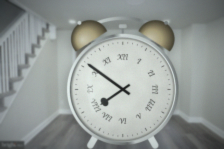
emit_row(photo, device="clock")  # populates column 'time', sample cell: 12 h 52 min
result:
7 h 51 min
